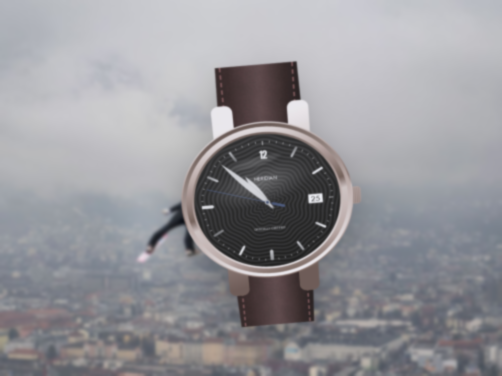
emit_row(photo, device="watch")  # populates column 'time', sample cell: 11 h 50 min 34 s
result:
10 h 52 min 48 s
